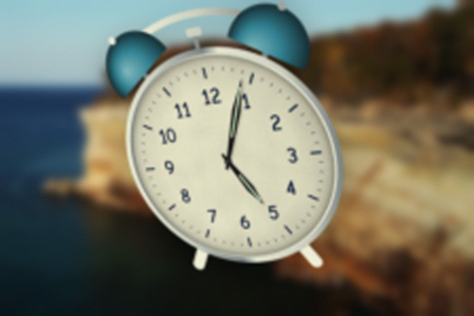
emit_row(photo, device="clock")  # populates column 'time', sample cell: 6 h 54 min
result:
5 h 04 min
